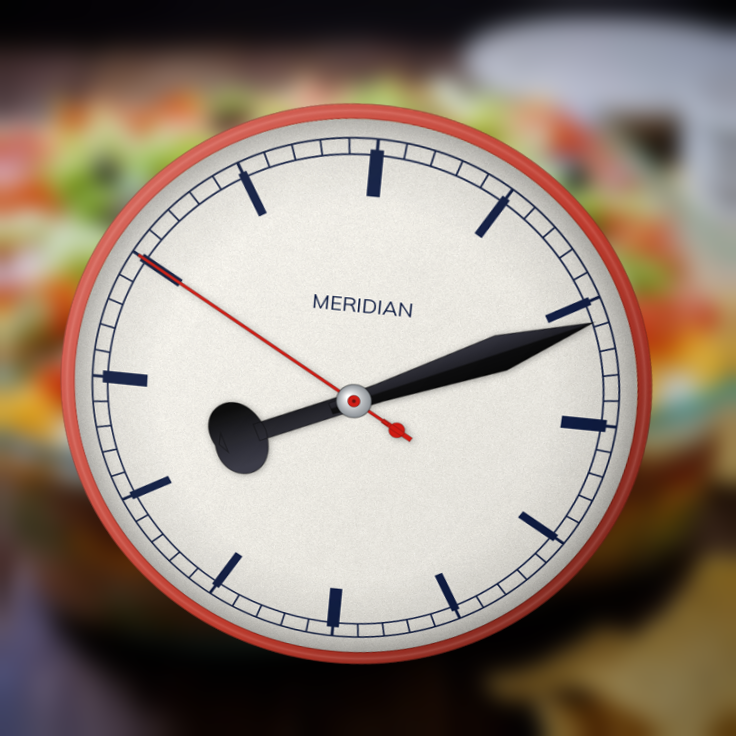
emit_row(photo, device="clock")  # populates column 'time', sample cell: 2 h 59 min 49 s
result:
8 h 10 min 50 s
